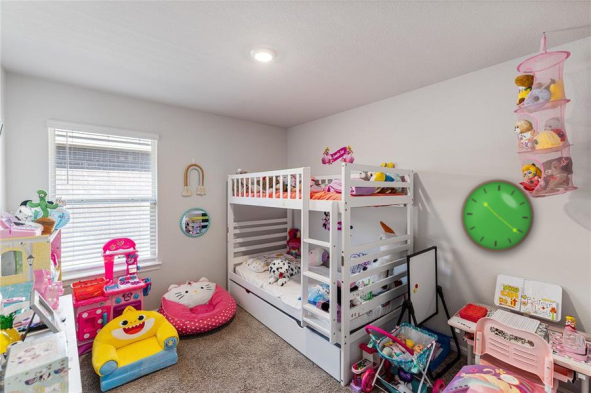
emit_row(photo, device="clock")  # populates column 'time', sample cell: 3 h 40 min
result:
10 h 21 min
